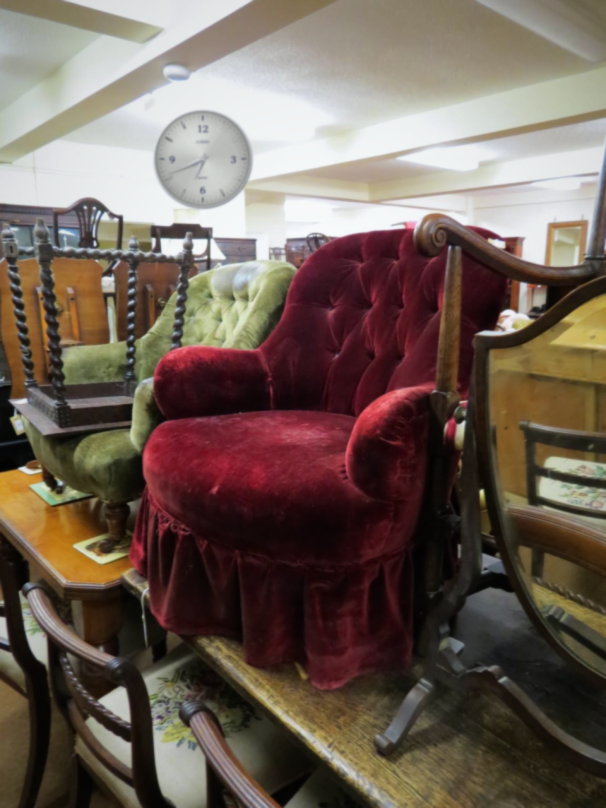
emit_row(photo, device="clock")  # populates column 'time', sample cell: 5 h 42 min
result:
6 h 41 min
